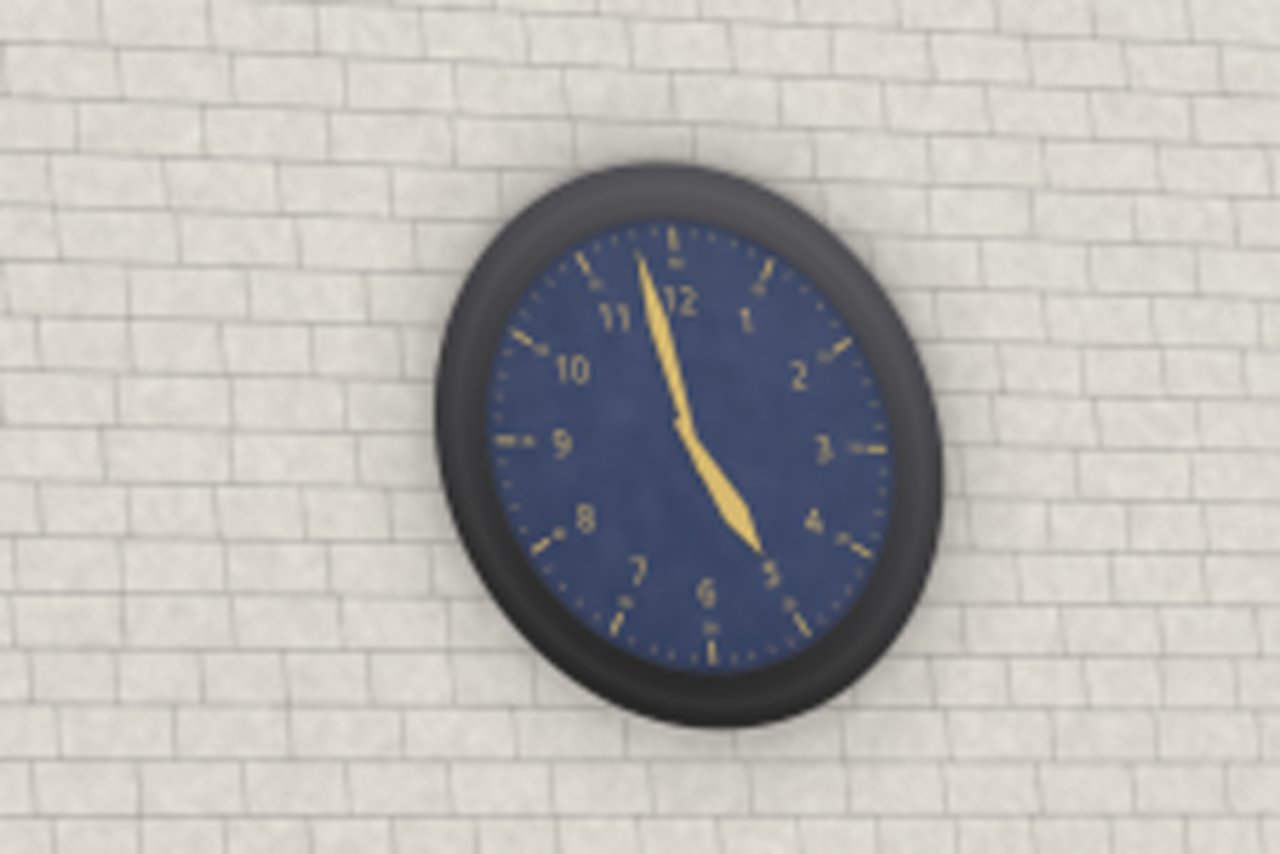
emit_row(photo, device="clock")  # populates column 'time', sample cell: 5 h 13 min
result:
4 h 58 min
